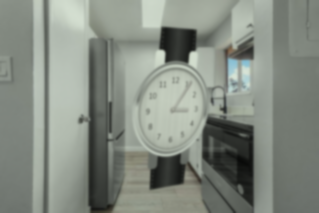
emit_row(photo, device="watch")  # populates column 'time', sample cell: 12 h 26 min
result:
3 h 06 min
